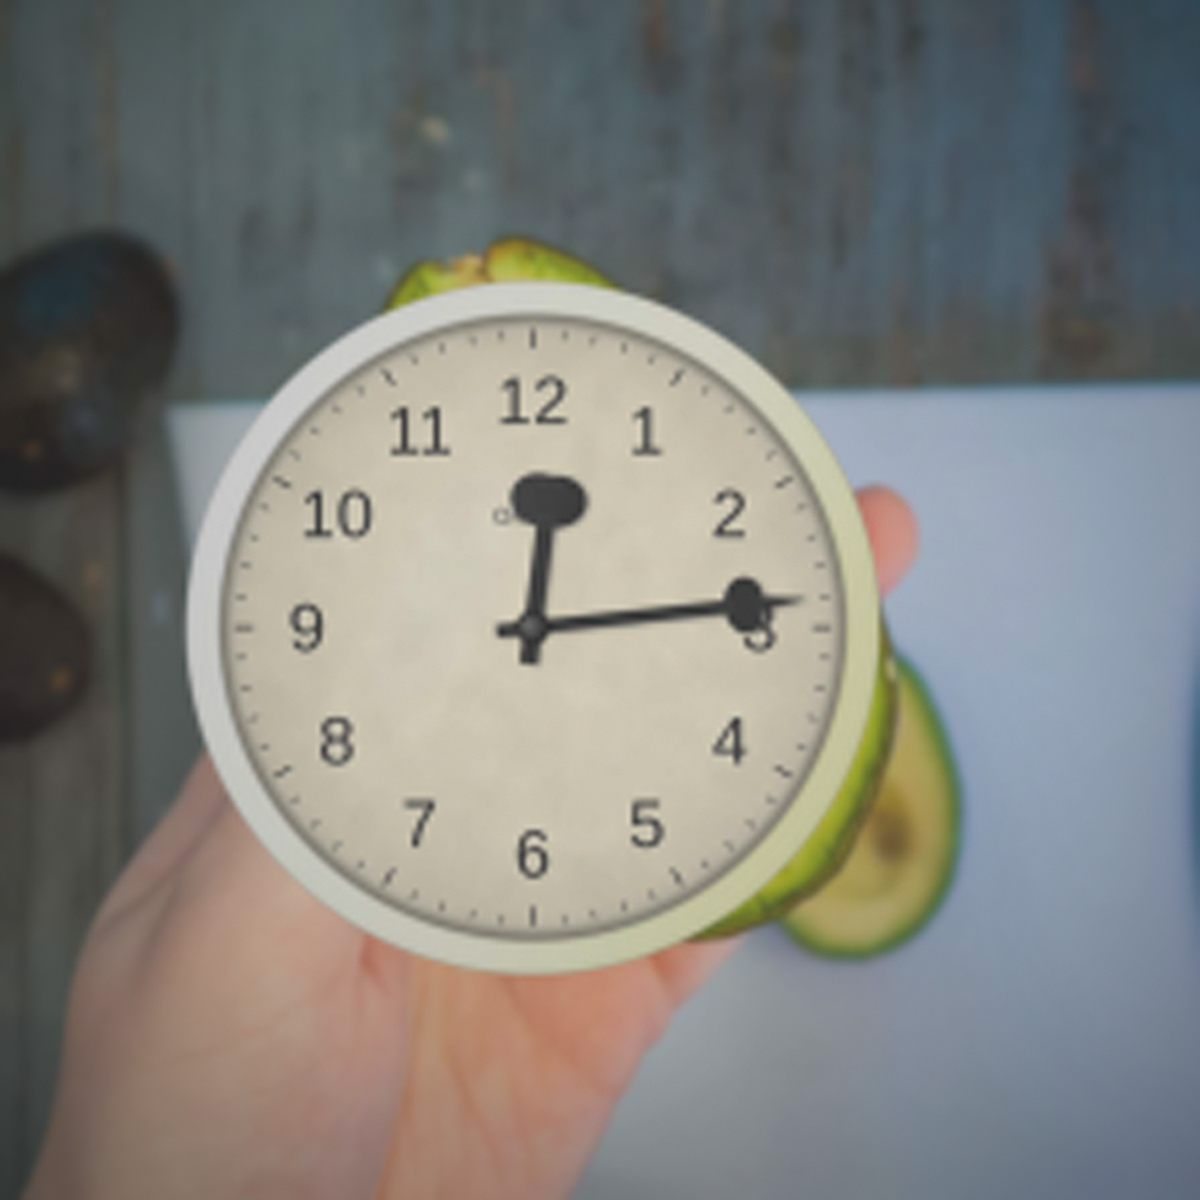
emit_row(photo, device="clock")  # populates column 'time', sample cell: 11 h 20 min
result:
12 h 14 min
